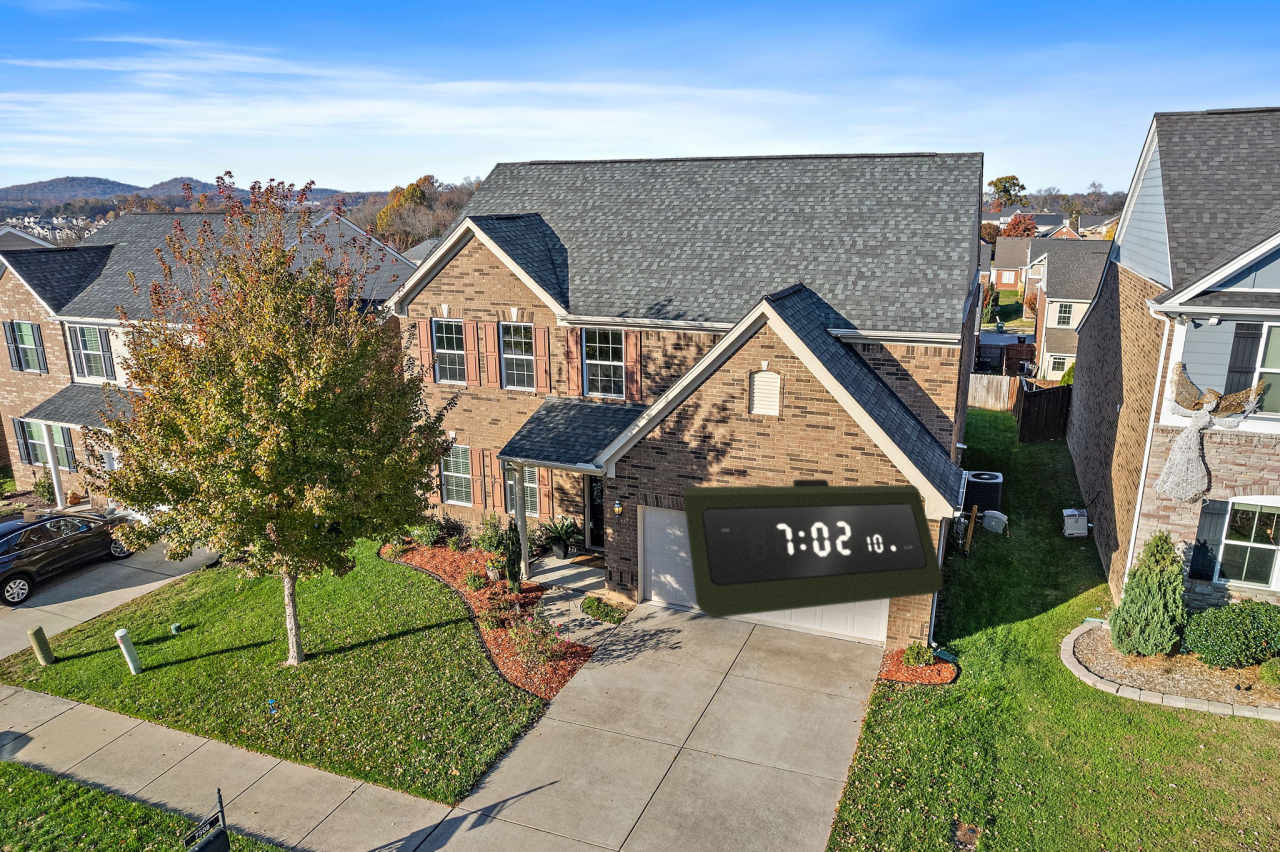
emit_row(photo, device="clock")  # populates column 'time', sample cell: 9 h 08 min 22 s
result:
7 h 02 min 10 s
